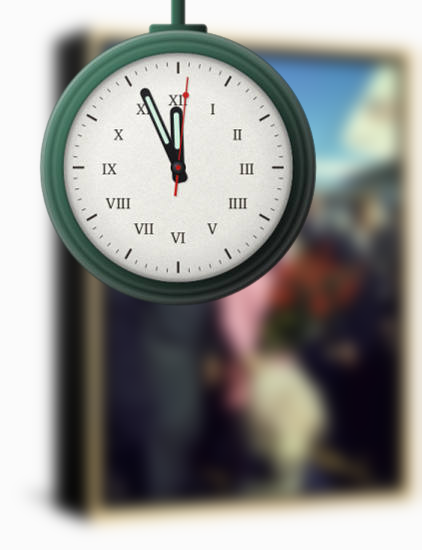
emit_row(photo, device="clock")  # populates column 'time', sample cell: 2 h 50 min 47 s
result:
11 h 56 min 01 s
